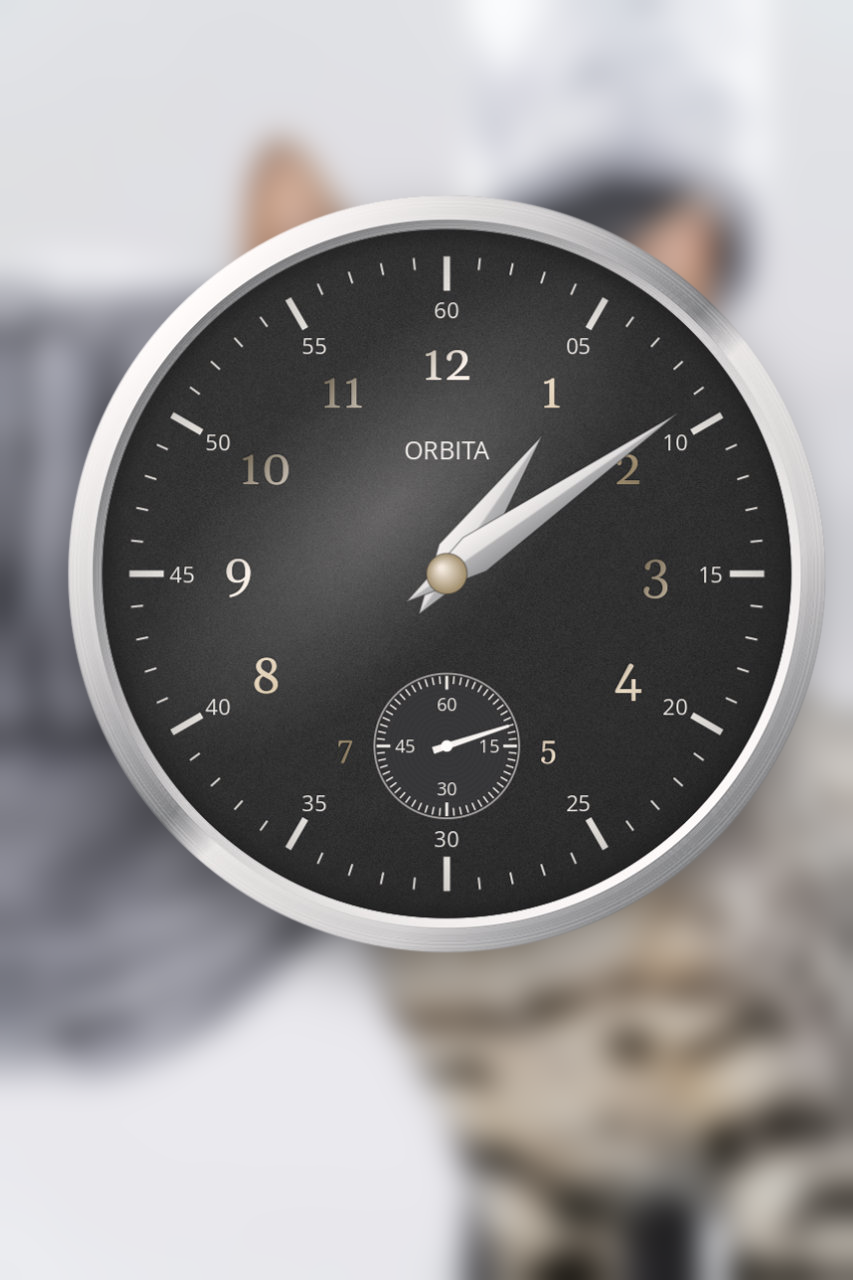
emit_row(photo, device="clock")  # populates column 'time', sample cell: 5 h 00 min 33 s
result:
1 h 09 min 12 s
